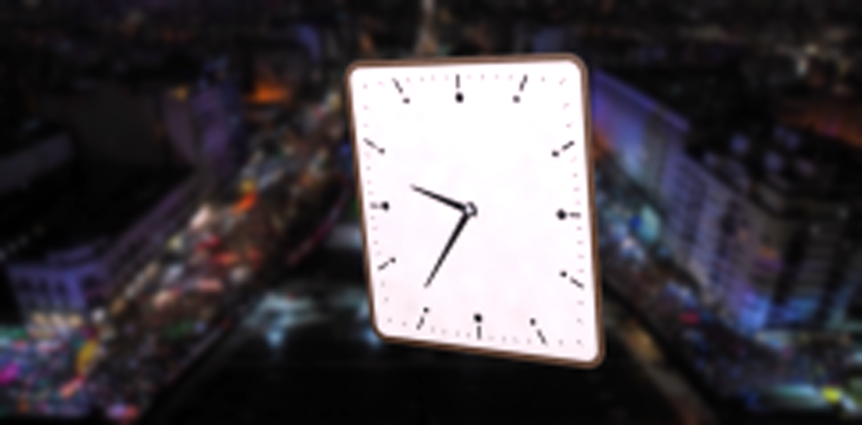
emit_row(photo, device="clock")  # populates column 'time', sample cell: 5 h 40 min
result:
9 h 36 min
